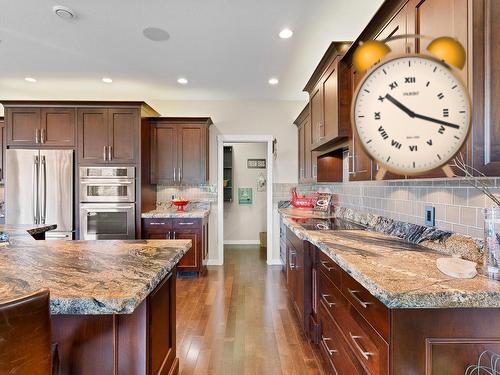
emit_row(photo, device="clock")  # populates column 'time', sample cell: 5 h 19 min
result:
10 h 18 min
